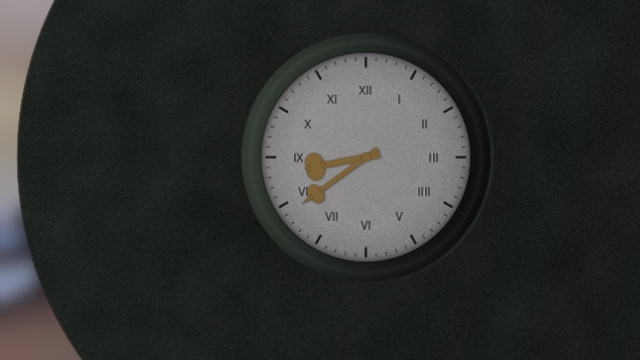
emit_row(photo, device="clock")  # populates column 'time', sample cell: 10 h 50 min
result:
8 h 39 min
